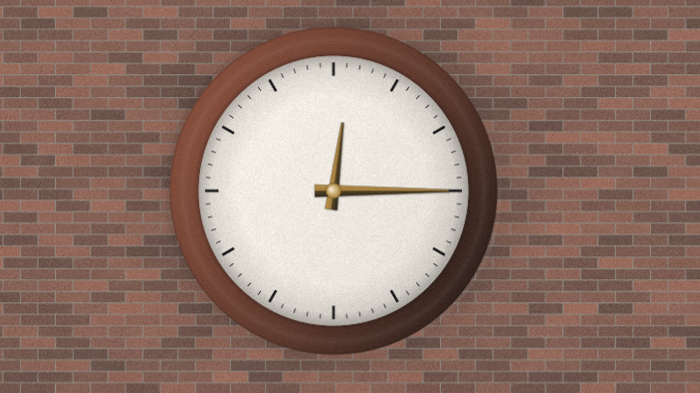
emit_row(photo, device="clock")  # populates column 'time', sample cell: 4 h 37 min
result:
12 h 15 min
